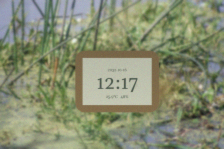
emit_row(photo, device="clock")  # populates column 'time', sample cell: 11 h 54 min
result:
12 h 17 min
